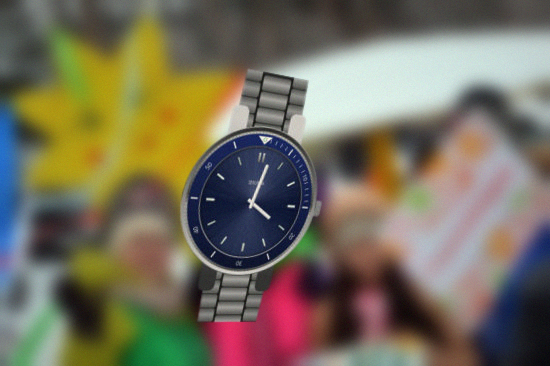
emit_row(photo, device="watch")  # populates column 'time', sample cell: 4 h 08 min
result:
4 h 02 min
